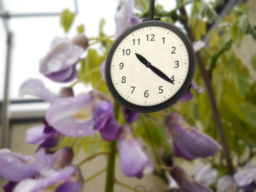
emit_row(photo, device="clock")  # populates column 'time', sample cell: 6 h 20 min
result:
10 h 21 min
